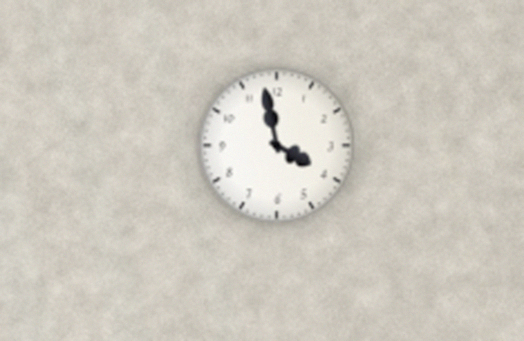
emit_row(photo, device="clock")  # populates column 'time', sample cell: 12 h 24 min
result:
3 h 58 min
